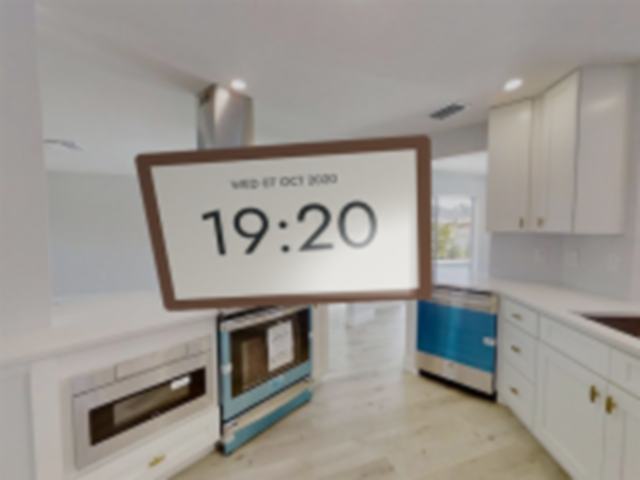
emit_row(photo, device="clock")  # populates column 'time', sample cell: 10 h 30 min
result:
19 h 20 min
